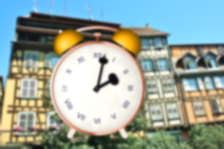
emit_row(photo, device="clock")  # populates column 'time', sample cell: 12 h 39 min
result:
2 h 02 min
